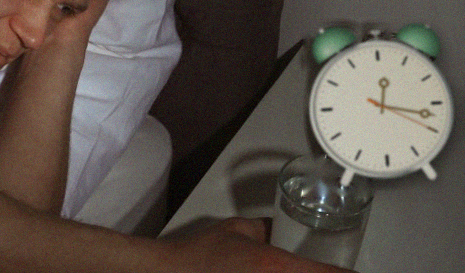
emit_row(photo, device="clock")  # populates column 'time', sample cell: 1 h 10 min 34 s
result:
12 h 17 min 20 s
